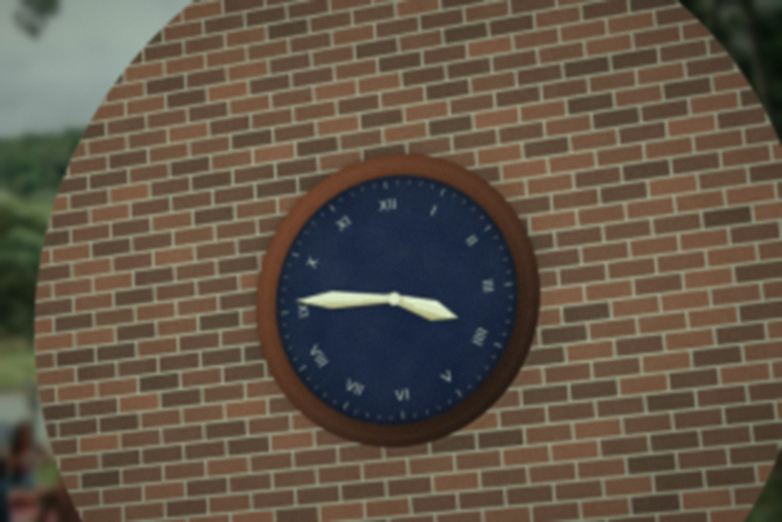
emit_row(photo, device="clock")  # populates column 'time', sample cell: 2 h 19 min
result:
3 h 46 min
